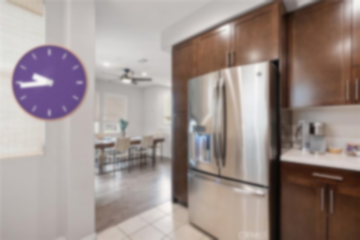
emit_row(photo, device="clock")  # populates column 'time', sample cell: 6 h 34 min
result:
9 h 44 min
